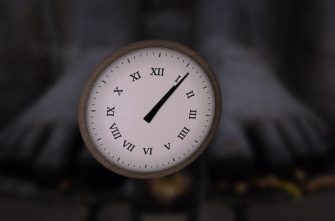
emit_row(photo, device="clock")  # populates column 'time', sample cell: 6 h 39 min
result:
1 h 06 min
